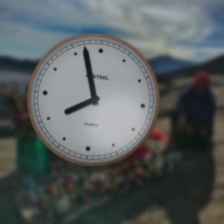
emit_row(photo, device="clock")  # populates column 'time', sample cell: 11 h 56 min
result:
7 h 57 min
